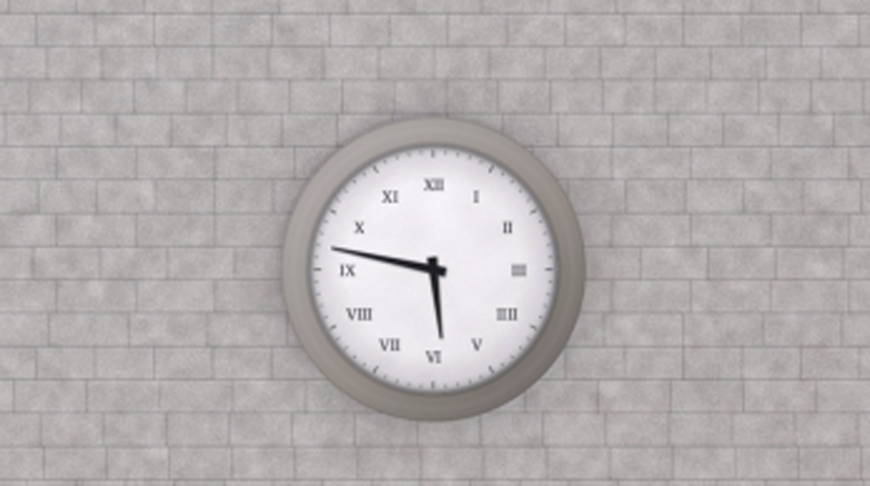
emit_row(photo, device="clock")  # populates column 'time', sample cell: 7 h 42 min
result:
5 h 47 min
